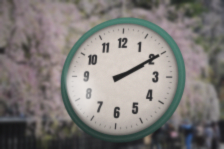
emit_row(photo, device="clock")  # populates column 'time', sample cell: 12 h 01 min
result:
2 h 10 min
